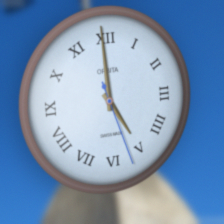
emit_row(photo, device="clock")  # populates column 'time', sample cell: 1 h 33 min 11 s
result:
4 h 59 min 27 s
